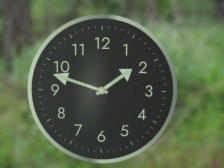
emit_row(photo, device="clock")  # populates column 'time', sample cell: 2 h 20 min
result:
1 h 48 min
